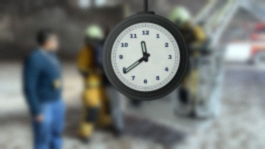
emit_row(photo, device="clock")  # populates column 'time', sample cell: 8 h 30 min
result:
11 h 39 min
